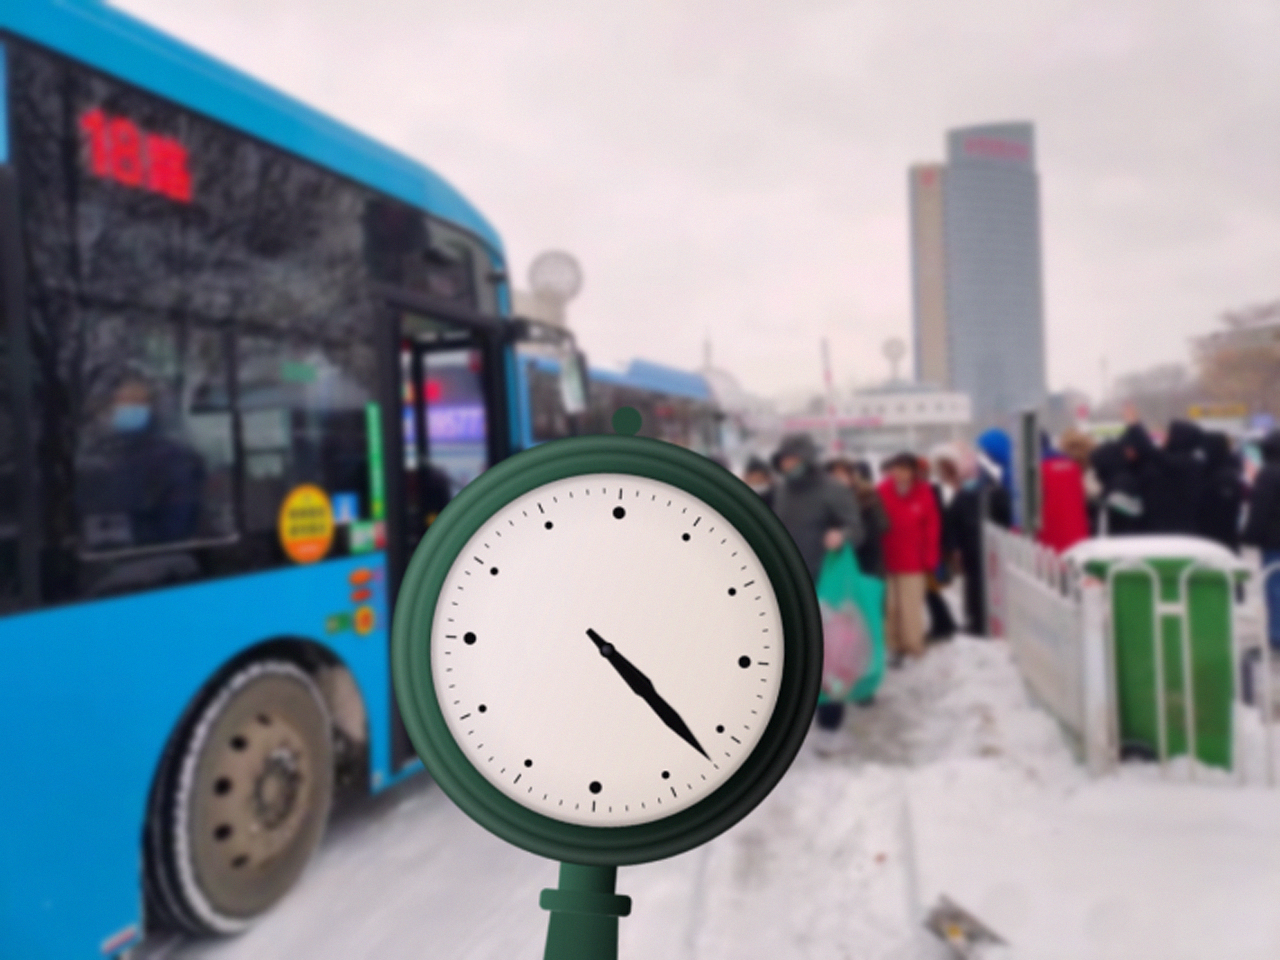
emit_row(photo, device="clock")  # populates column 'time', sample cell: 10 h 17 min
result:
4 h 22 min
